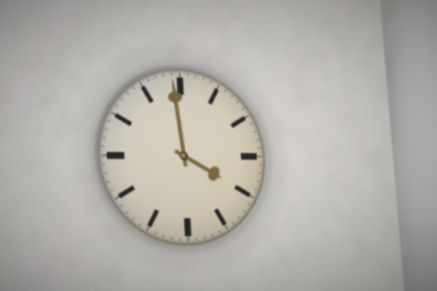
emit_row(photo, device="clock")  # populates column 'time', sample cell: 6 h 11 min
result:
3 h 59 min
